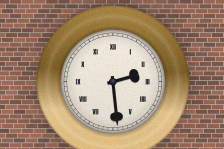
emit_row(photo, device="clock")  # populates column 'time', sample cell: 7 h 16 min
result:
2 h 29 min
